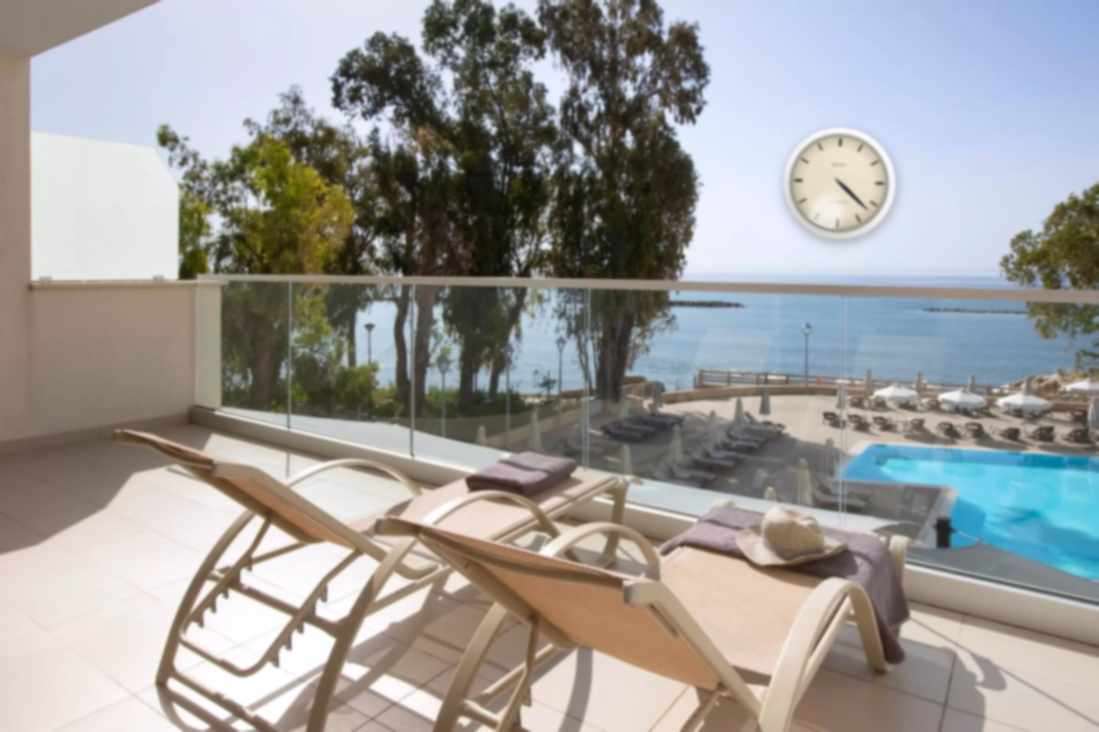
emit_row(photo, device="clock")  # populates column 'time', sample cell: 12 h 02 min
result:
4 h 22 min
